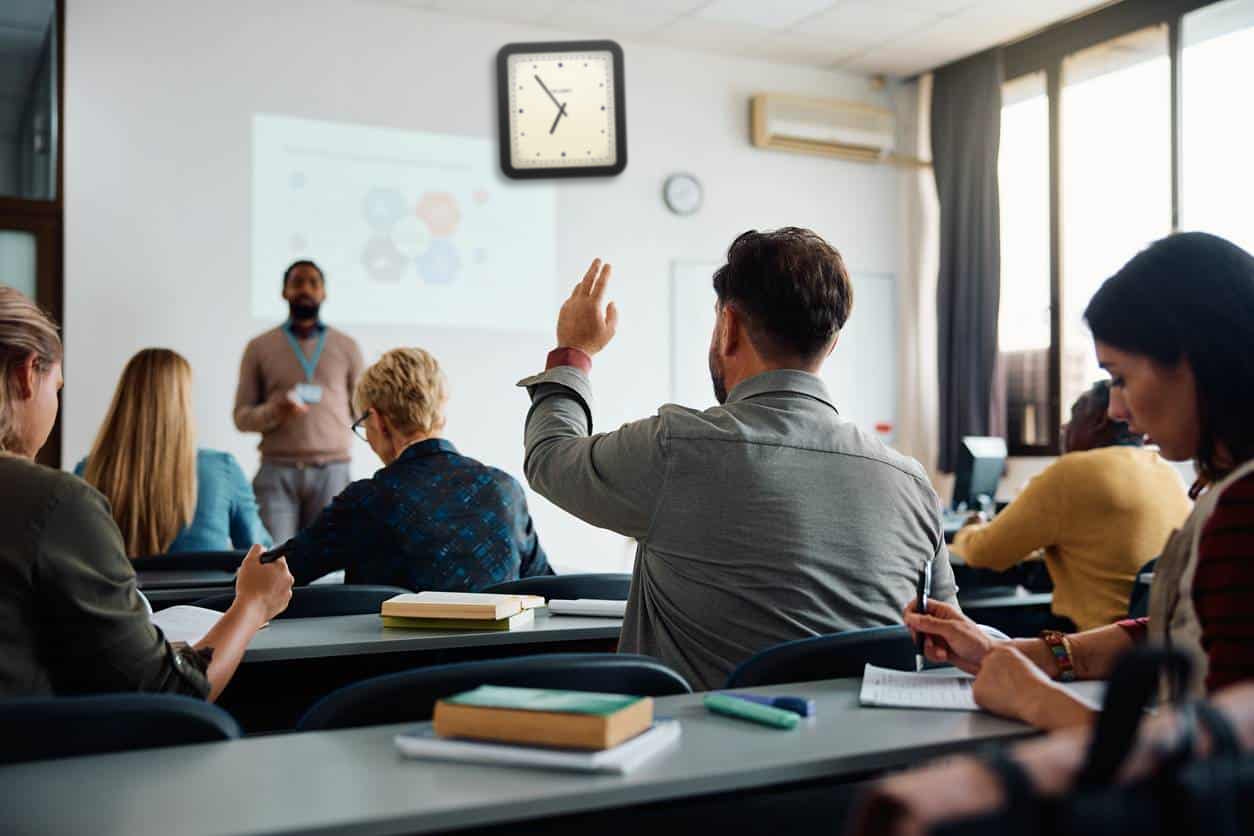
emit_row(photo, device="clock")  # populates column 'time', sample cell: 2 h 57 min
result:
6 h 54 min
